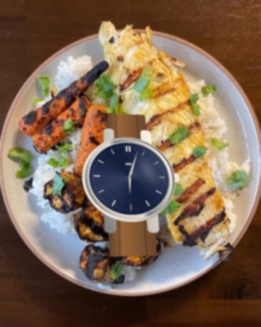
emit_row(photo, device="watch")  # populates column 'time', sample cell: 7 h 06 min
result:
6 h 03 min
